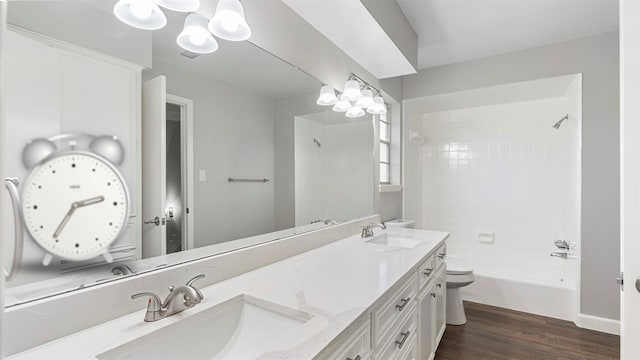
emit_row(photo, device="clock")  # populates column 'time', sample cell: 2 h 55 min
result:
2 h 36 min
